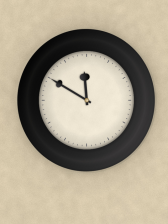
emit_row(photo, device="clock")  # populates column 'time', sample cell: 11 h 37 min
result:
11 h 50 min
